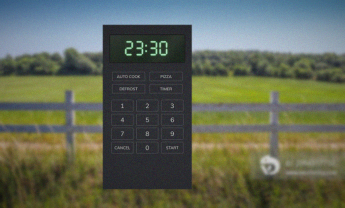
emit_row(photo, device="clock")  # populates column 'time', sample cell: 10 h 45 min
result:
23 h 30 min
